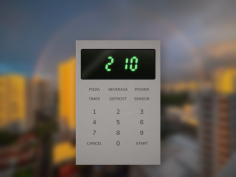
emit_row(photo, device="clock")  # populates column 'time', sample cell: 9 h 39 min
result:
2 h 10 min
